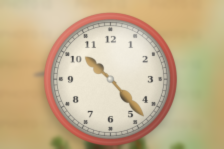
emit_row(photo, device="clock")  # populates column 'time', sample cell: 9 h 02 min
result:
10 h 23 min
